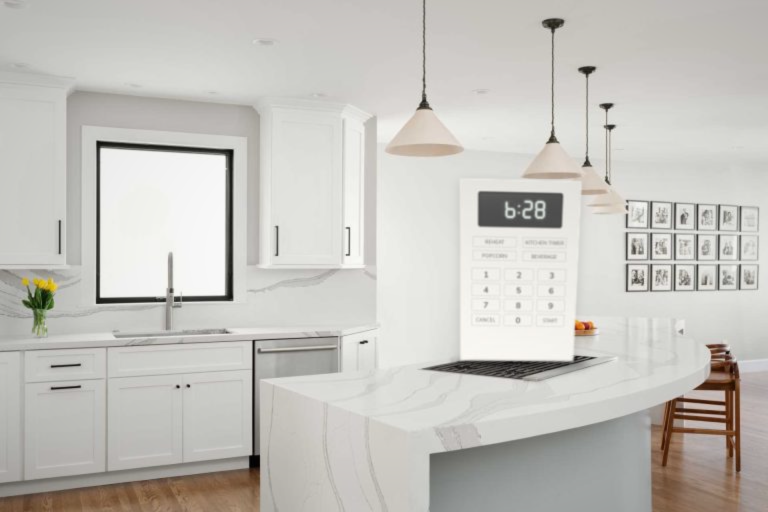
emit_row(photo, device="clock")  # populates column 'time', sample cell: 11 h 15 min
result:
6 h 28 min
